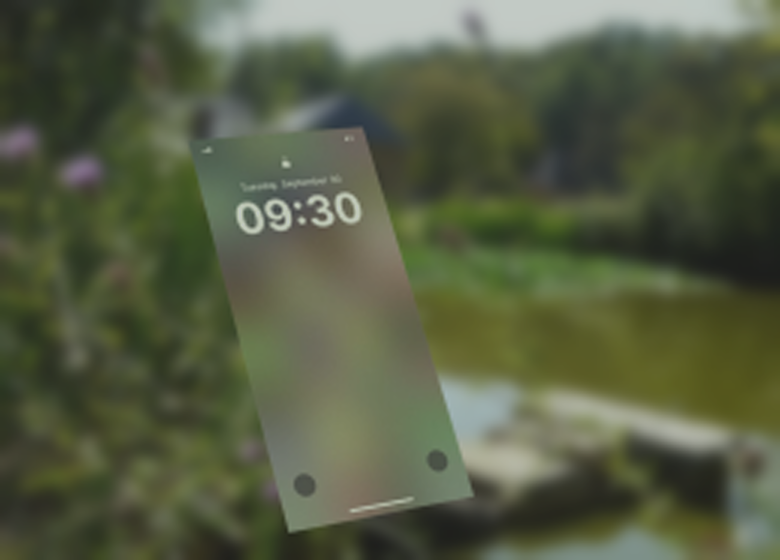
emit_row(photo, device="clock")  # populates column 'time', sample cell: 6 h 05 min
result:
9 h 30 min
